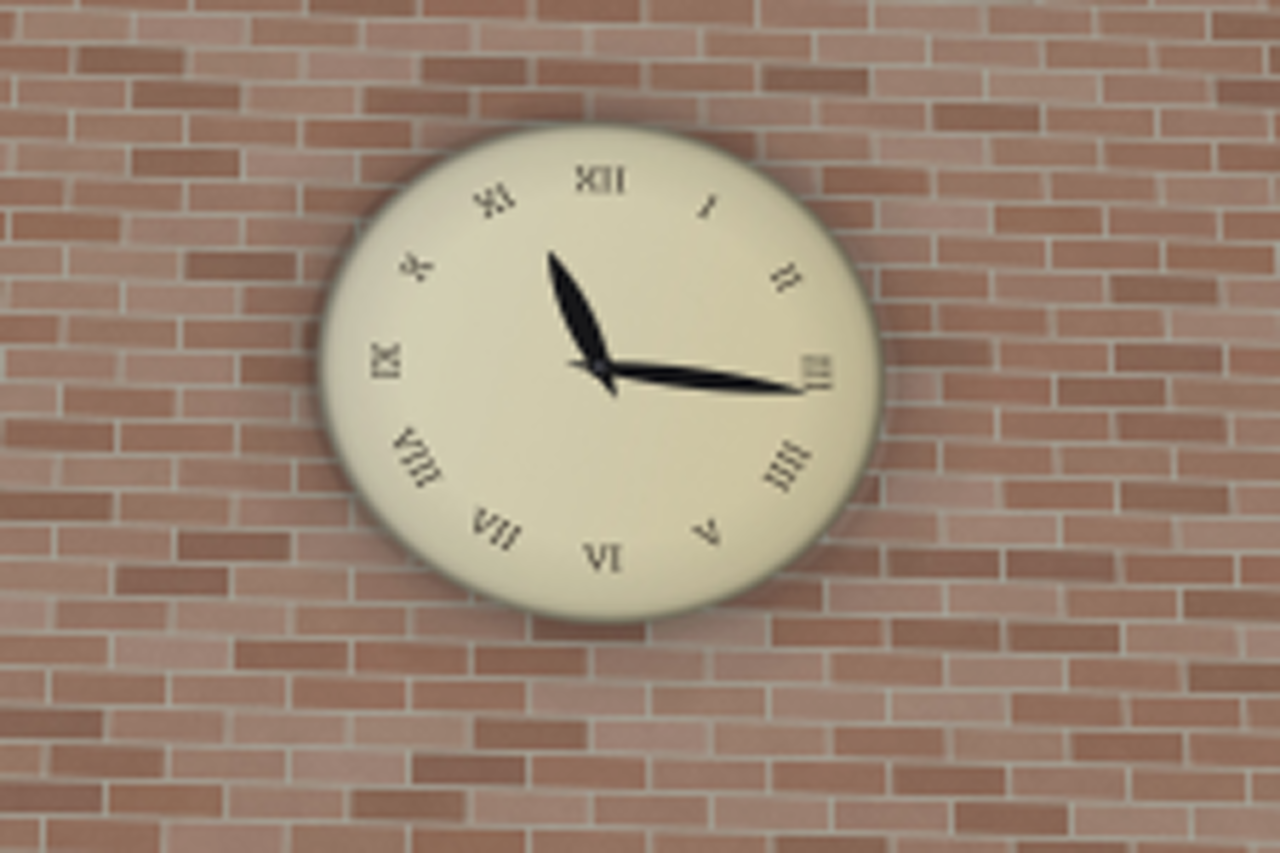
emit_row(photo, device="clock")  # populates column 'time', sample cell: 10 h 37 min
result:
11 h 16 min
